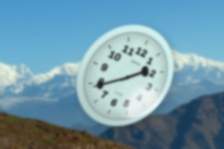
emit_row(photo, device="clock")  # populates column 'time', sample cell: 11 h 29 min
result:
1 h 39 min
